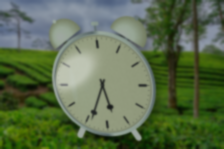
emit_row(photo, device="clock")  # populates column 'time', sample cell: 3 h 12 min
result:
5 h 34 min
